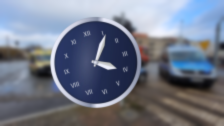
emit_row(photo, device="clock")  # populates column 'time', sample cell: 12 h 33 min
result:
4 h 06 min
